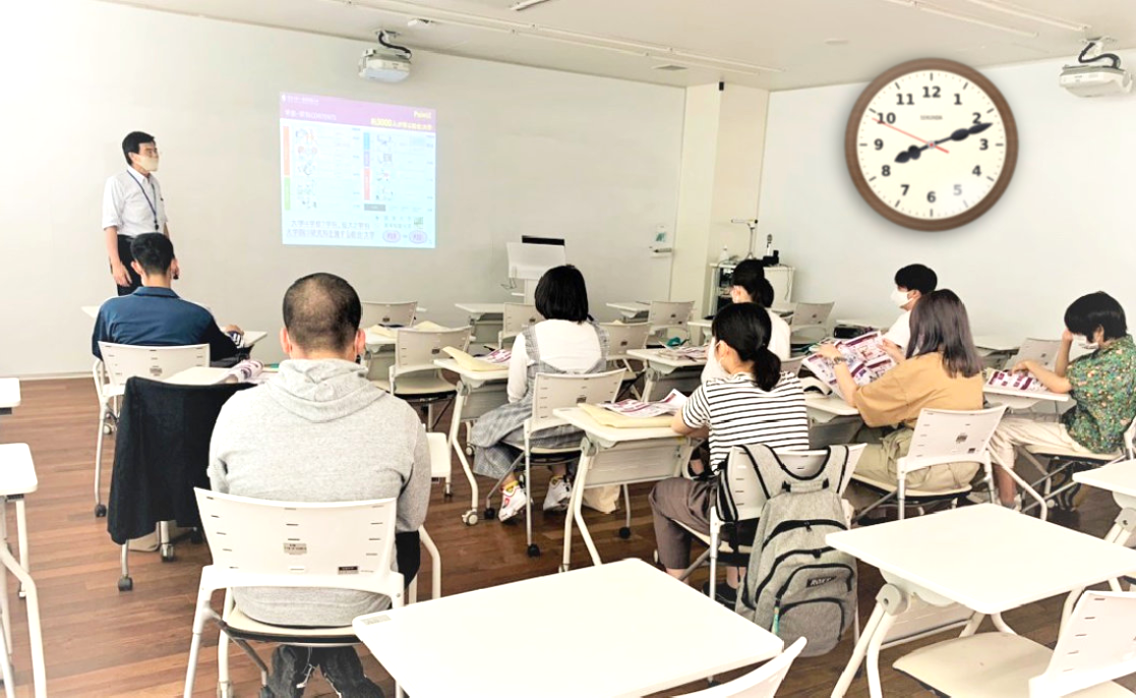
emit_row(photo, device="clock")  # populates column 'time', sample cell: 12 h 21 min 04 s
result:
8 h 11 min 49 s
